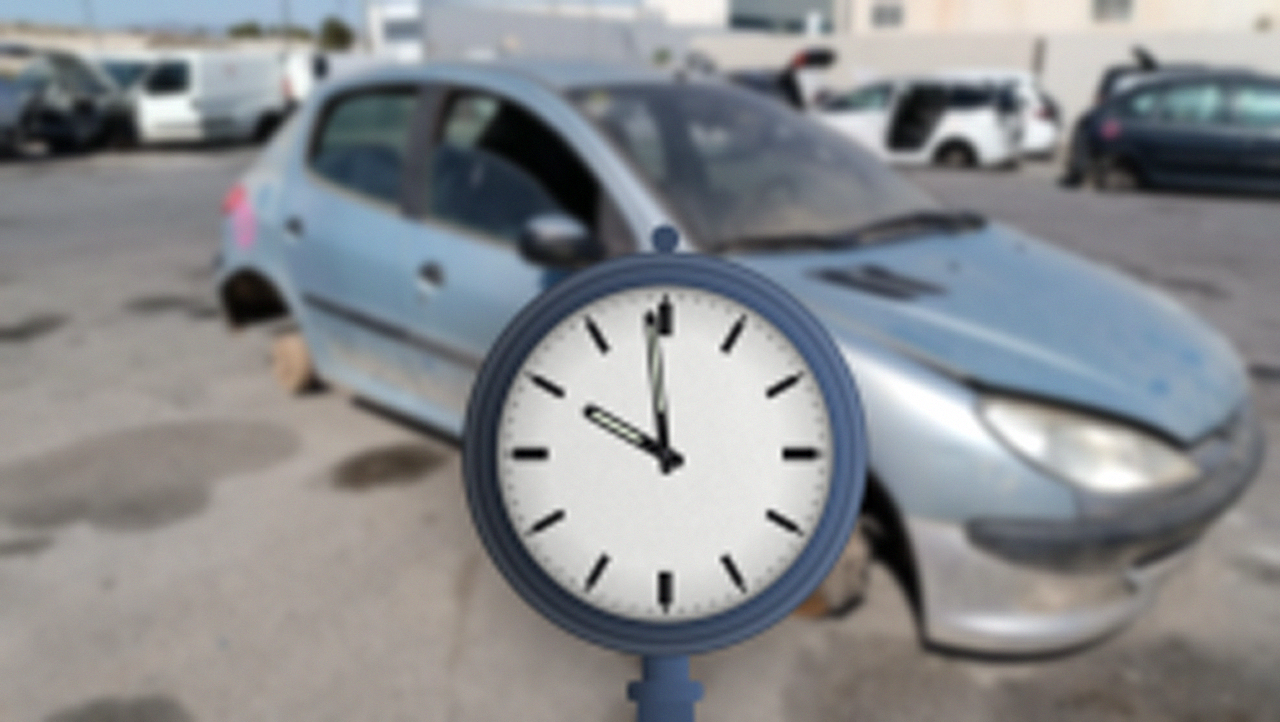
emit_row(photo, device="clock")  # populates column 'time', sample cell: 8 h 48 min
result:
9 h 59 min
